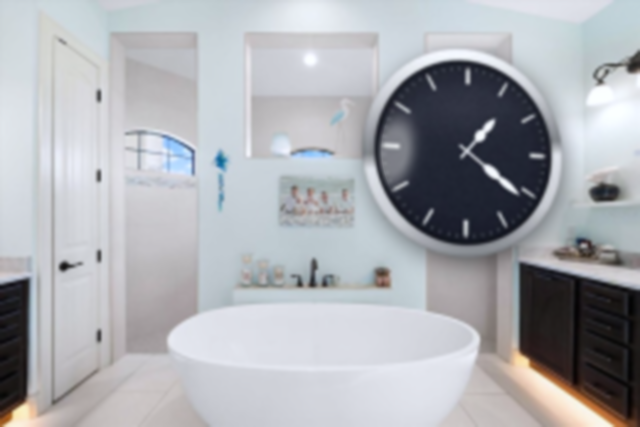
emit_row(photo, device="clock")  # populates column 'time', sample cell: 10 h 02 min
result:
1 h 21 min
